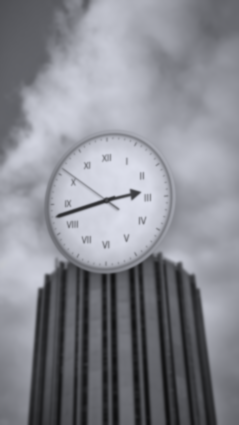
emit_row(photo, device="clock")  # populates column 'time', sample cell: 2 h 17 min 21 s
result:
2 h 42 min 51 s
